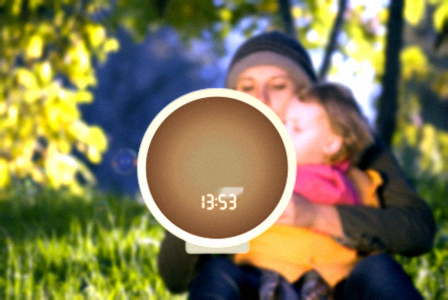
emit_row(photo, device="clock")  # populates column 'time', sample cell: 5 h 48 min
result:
13 h 53 min
